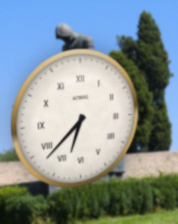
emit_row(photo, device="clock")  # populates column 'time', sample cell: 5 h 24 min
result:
6 h 38 min
